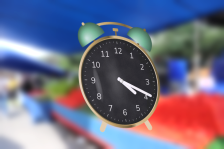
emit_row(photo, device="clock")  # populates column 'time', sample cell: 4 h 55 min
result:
4 h 19 min
